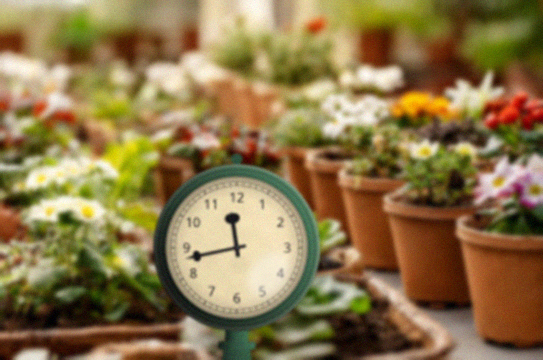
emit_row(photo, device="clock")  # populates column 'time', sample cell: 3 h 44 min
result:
11 h 43 min
